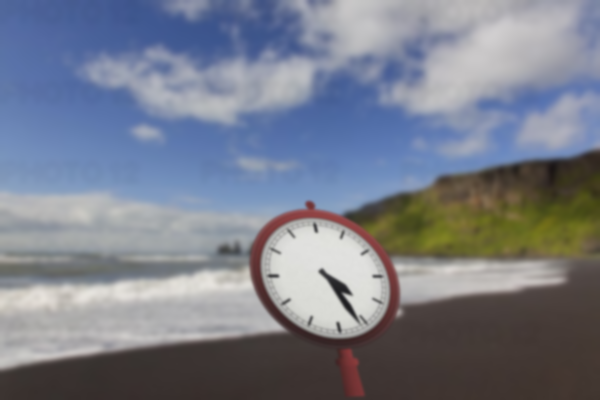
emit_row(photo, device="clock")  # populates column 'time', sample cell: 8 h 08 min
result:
4 h 26 min
